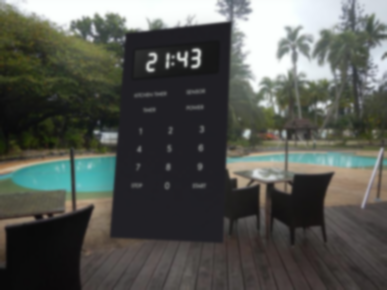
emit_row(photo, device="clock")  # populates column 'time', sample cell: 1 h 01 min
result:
21 h 43 min
